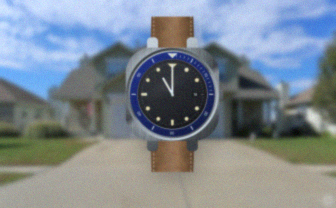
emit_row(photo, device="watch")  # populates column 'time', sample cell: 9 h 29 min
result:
11 h 00 min
